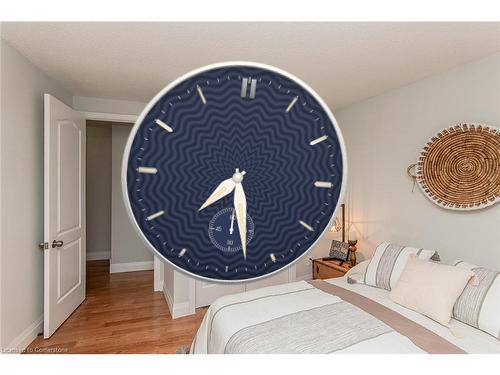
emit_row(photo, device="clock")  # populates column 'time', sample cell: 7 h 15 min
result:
7 h 28 min
